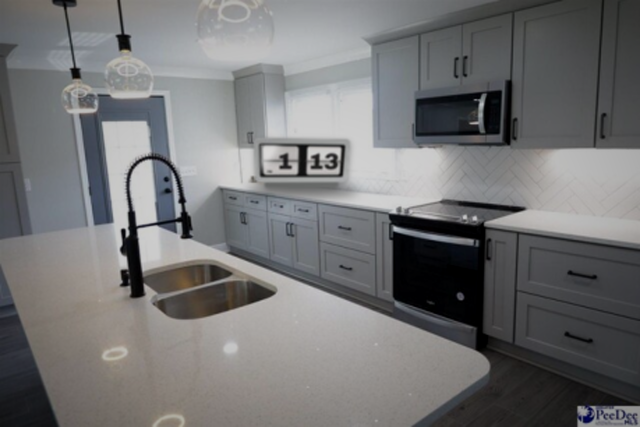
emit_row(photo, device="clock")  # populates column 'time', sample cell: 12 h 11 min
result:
1 h 13 min
